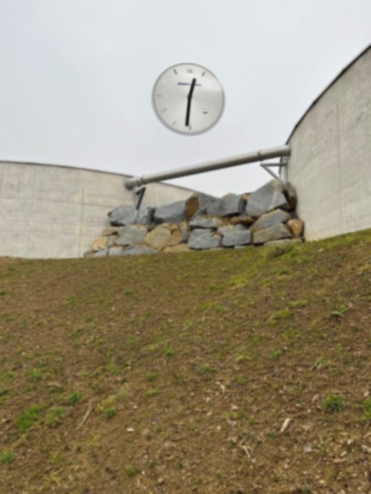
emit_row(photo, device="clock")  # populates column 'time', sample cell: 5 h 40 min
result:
12 h 31 min
